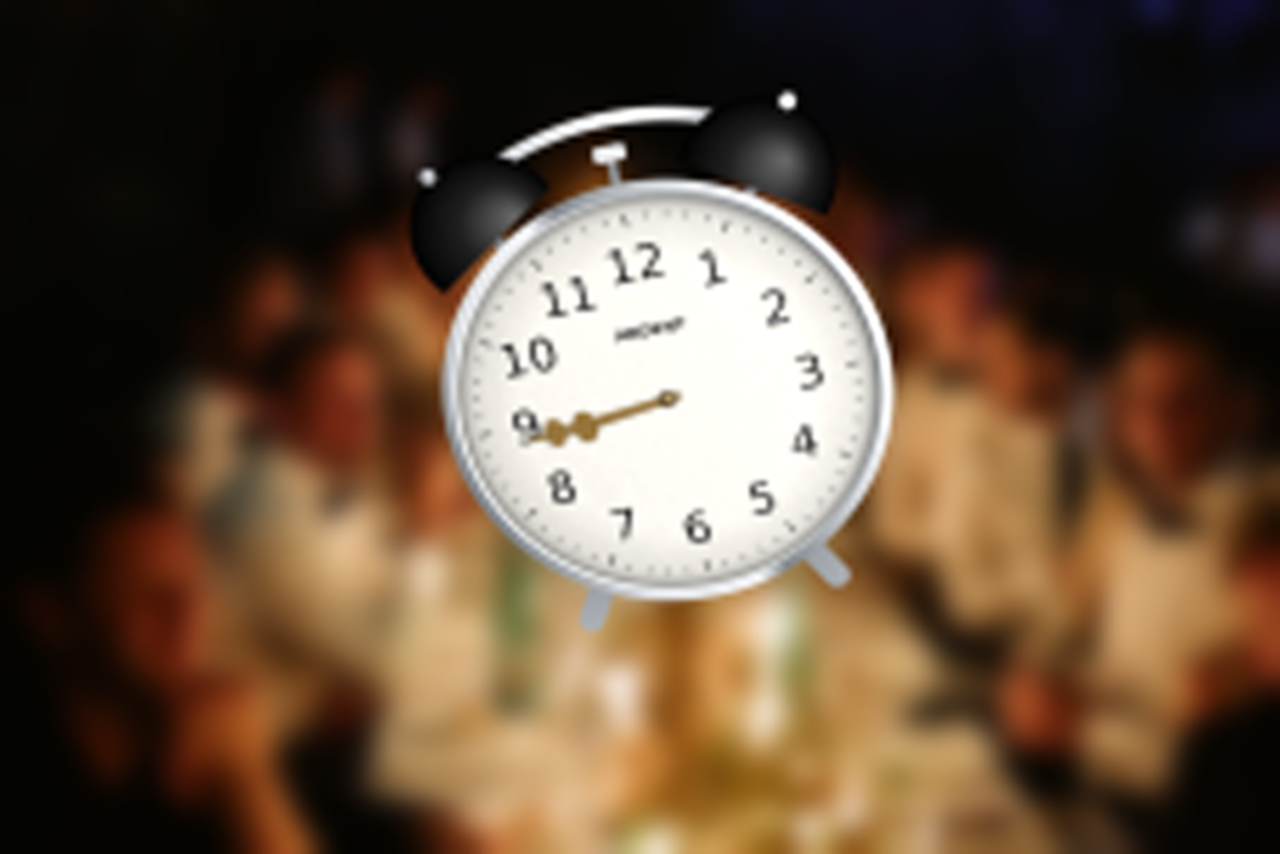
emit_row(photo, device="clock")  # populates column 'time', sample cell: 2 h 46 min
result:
8 h 44 min
